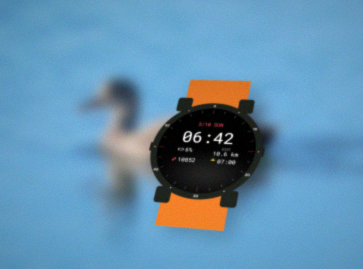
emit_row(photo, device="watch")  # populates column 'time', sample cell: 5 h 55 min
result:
6 h 42 min
